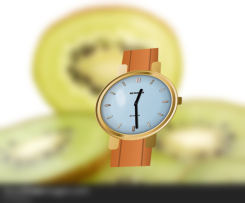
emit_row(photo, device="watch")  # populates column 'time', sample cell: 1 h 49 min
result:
12 h 29 min
